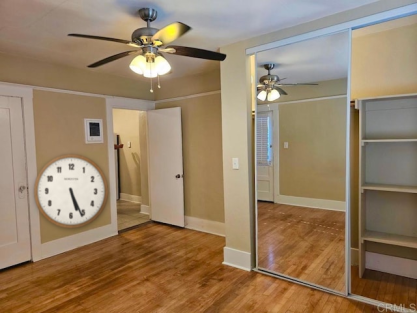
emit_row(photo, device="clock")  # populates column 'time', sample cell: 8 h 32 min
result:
5 h 26 min
